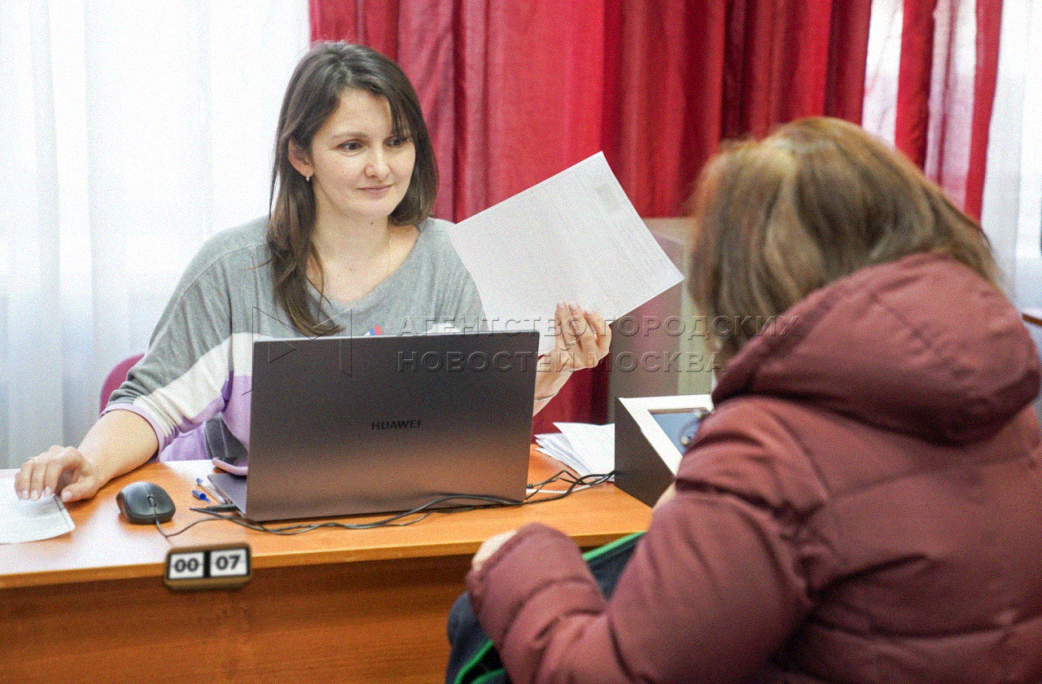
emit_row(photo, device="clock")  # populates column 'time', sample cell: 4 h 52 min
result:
0 h 07 min
